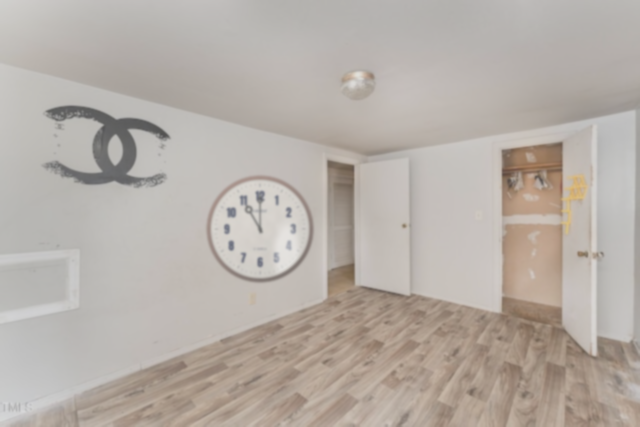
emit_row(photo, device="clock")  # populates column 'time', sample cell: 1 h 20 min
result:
11 h 00 min
